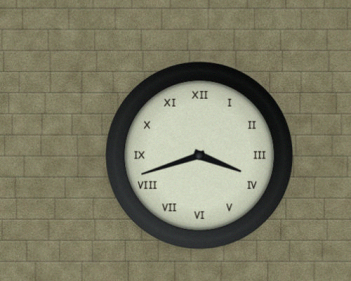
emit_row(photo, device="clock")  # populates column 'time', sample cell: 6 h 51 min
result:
3 h 42 min
